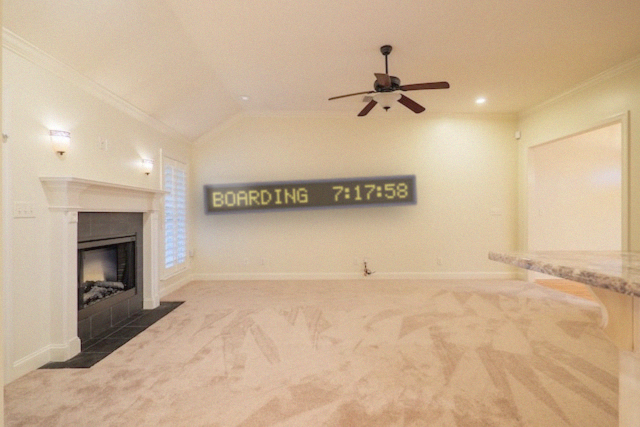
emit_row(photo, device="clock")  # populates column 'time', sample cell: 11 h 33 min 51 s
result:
7 h 17 min 58 s
